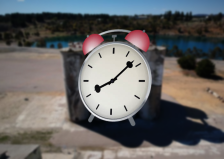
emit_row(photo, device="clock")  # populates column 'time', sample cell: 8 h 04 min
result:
8 h 08 min
